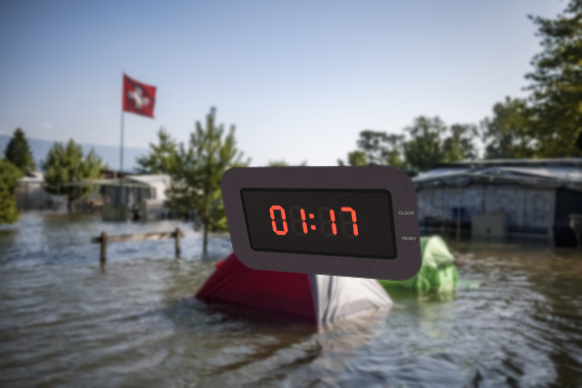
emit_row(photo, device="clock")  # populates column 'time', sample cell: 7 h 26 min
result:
1 h 17 min
